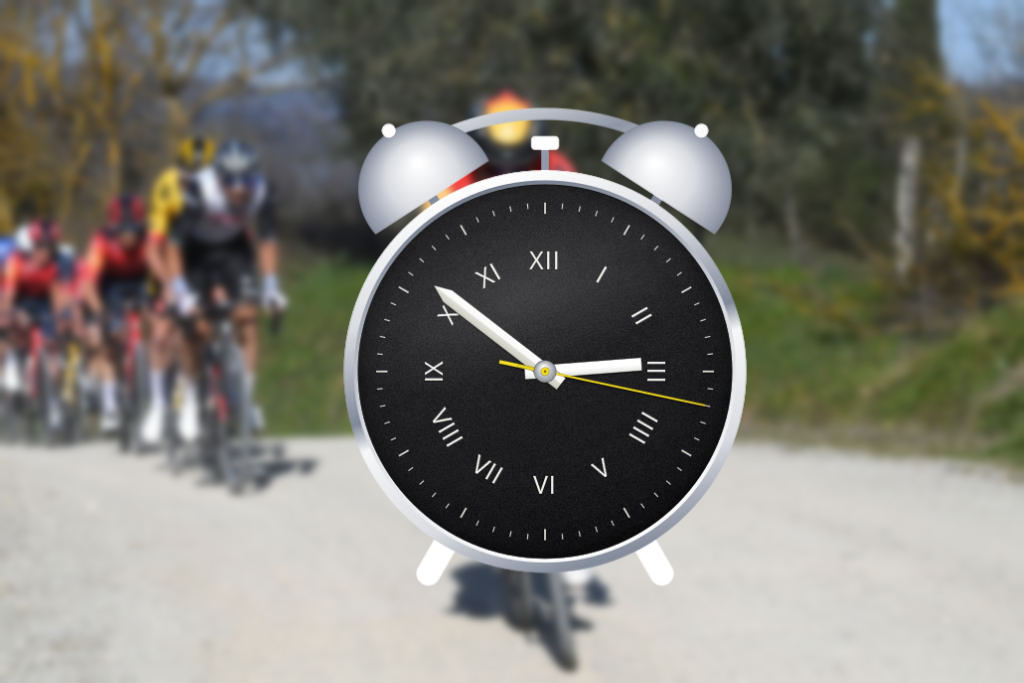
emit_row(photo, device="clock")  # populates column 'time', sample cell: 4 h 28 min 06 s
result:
2 h 51 min 17 s
